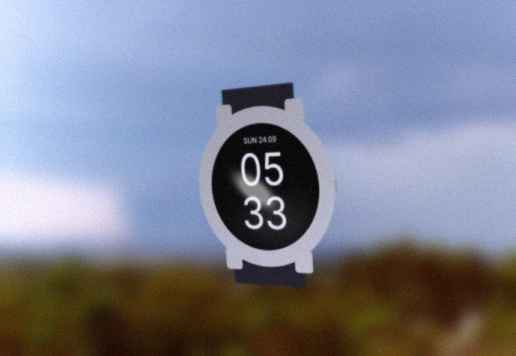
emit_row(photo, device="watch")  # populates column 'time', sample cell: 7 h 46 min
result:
5 h 33 min
